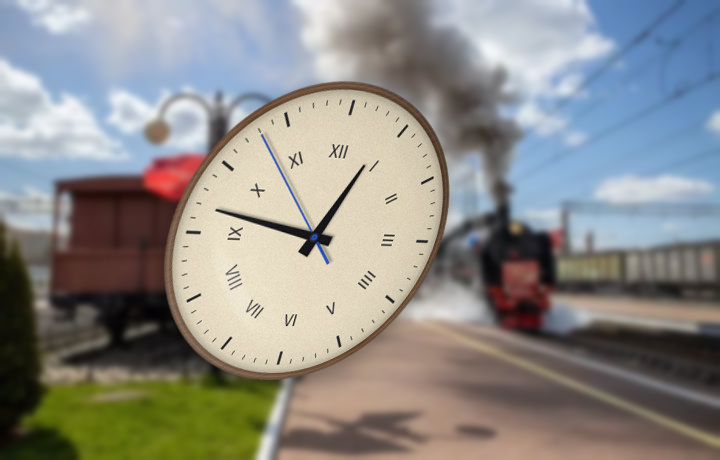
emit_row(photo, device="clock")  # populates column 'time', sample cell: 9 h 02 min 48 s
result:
12 h 46 min 53 s
